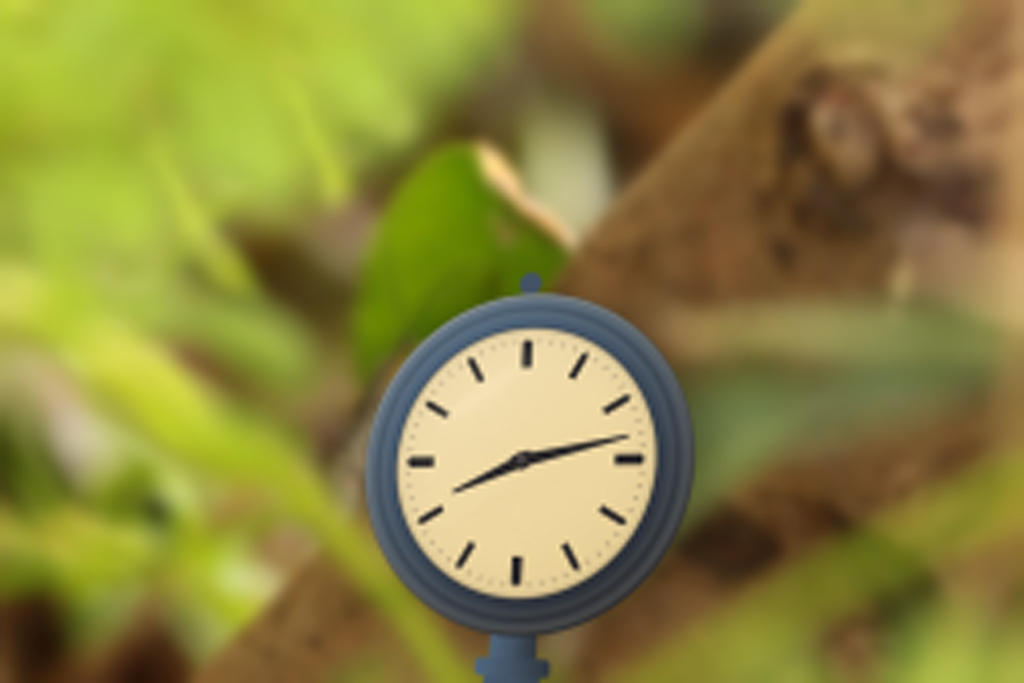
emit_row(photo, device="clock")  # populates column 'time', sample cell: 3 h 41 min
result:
8 h 13 min
